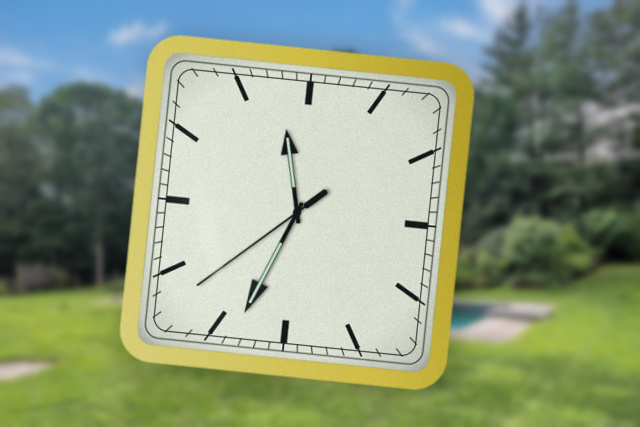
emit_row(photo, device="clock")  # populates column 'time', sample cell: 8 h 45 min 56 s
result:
11 h 33 min 38 s
